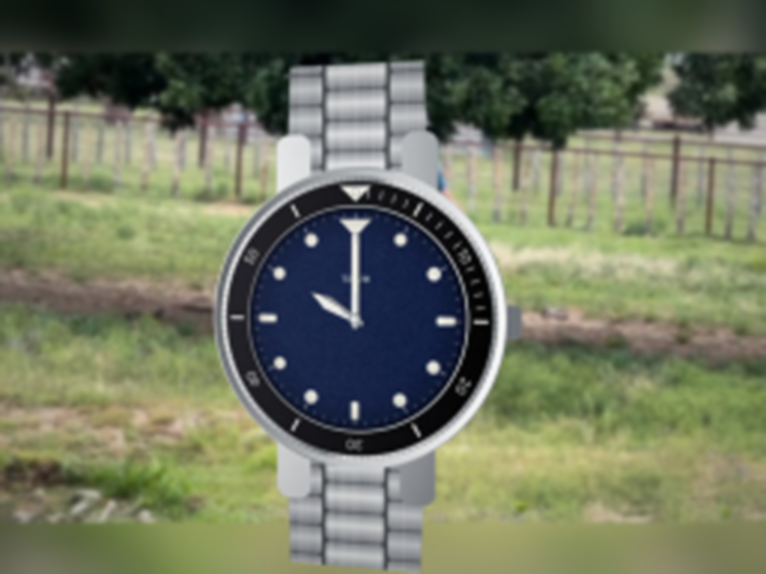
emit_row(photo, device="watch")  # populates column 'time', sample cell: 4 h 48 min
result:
10 h 00 min
